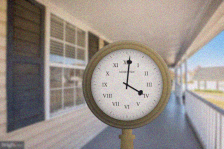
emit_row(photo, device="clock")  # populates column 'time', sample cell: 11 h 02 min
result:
4 h 01 min
